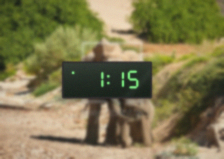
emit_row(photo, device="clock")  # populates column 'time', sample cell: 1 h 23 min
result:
1 h 15 min
